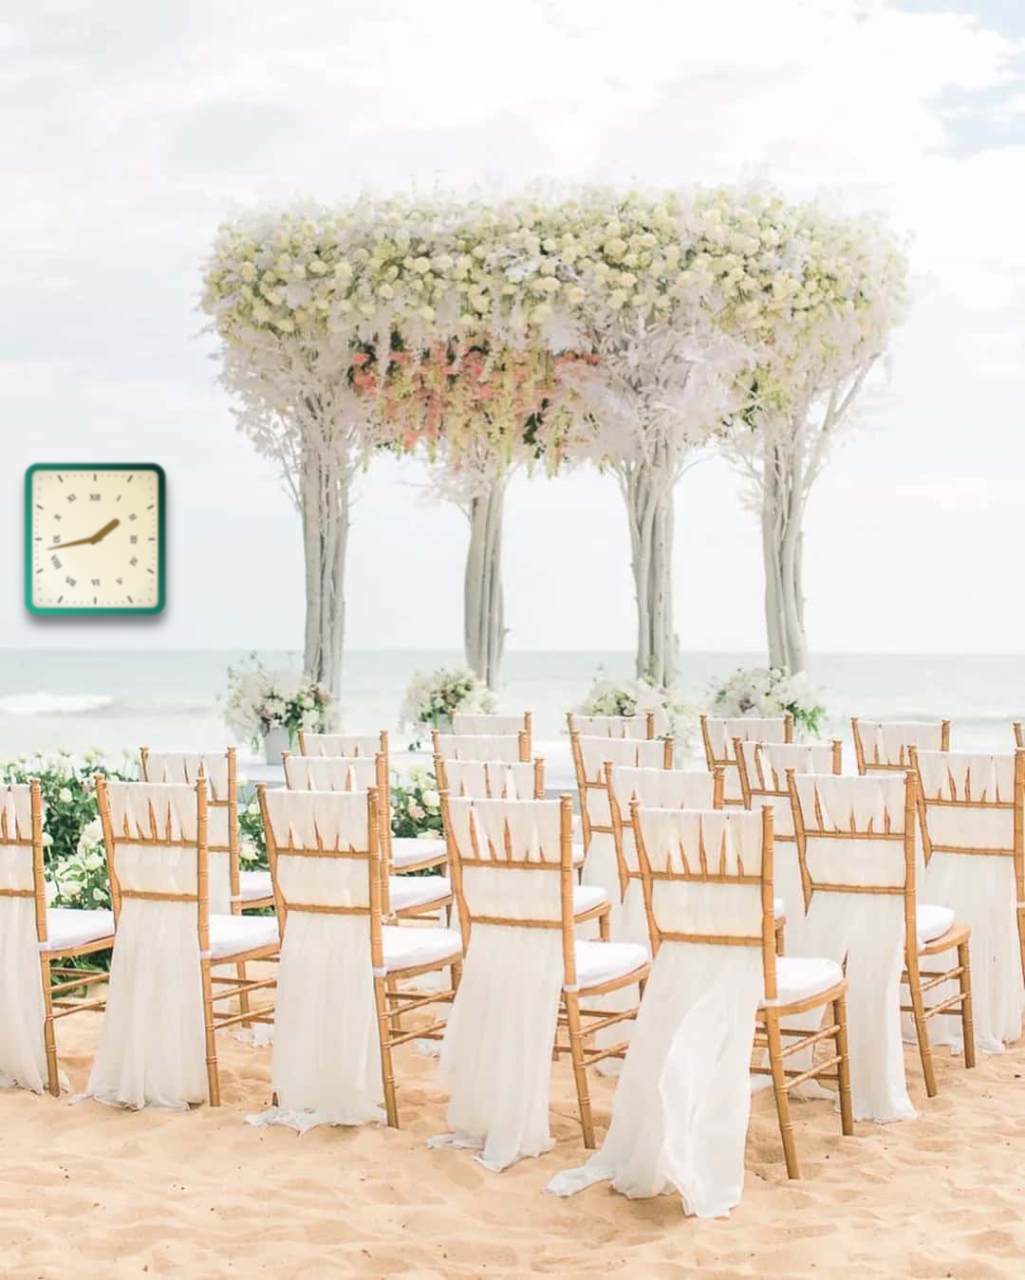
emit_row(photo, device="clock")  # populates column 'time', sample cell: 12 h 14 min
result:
1 h 43 min
